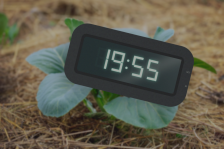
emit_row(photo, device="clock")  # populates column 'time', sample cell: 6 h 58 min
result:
19 h 55 min
